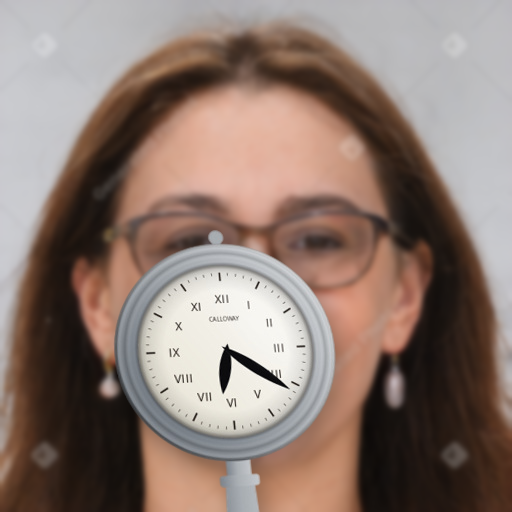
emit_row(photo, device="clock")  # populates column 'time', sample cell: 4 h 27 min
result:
6 h 21 min
